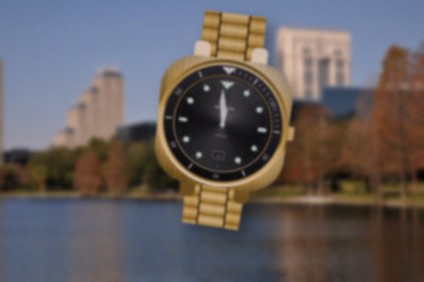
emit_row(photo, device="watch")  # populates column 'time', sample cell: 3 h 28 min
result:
11 h 59 min
